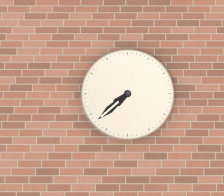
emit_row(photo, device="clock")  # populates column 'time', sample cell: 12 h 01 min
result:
7 h 38 min
